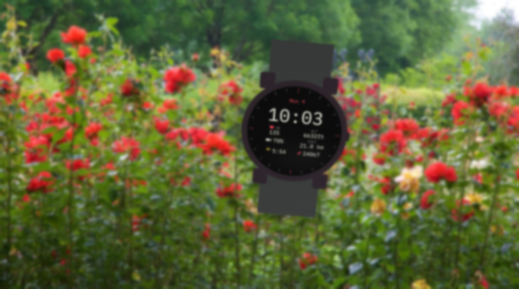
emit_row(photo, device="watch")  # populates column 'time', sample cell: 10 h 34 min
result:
10 h 03 min
